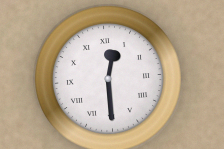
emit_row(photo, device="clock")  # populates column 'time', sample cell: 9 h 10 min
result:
12 h 30 min
